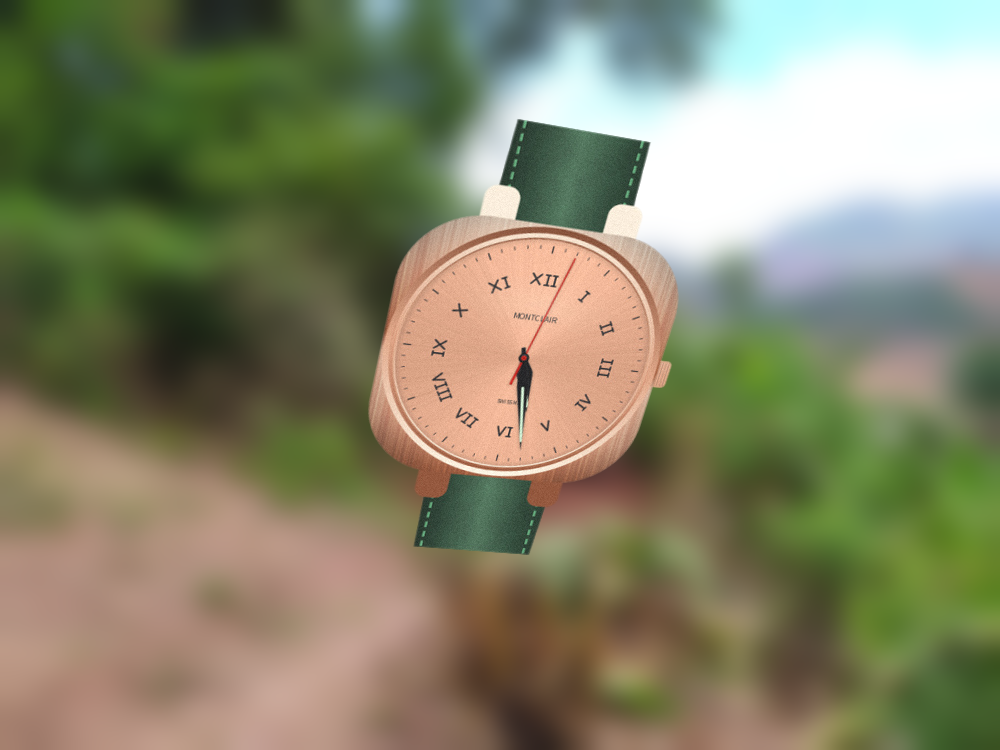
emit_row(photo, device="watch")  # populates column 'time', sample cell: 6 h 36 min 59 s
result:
5 h 28 min 02 s
